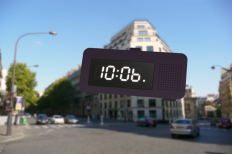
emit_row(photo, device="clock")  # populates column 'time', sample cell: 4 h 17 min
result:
10 h 06 min
